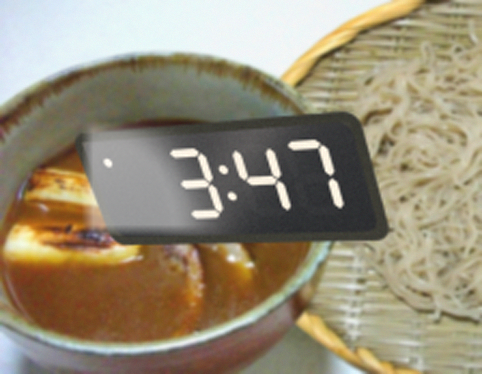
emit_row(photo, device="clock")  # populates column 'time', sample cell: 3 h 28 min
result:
3 h 47 min
